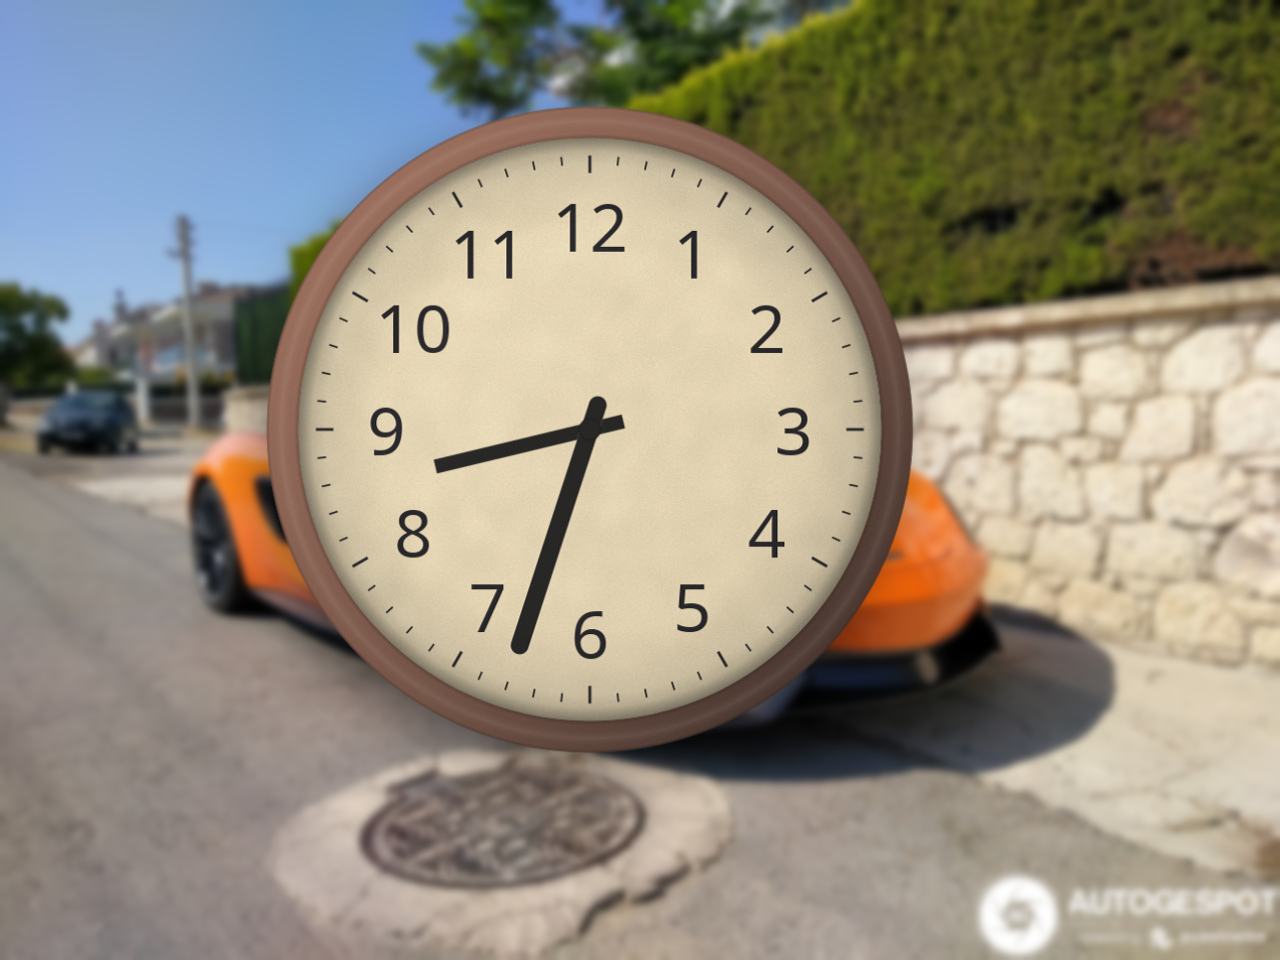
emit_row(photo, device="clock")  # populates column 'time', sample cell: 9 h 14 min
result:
8 h 33 min
